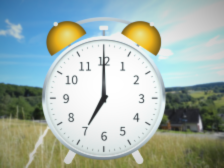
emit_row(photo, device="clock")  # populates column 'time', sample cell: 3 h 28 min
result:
7 h 00 min
